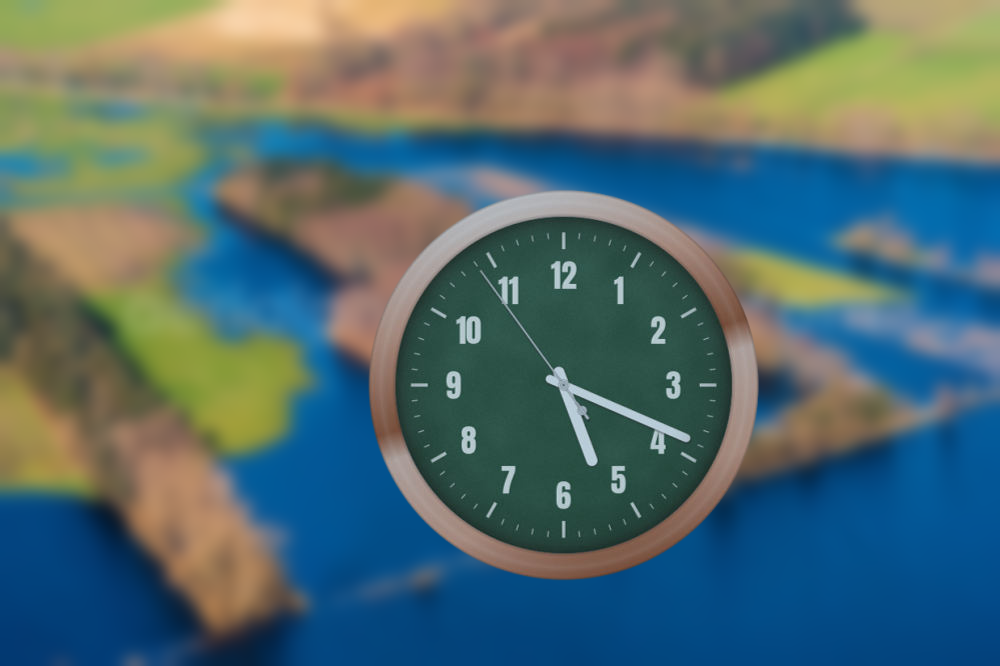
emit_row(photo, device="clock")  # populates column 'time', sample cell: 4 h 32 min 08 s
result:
5 h 18 min 54 s
